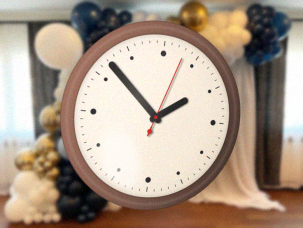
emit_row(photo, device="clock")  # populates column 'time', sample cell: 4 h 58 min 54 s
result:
1 h 52 min 03 s
